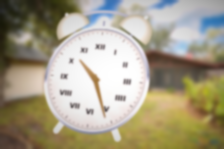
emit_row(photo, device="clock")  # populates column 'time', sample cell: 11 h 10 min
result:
10 h 26 min
